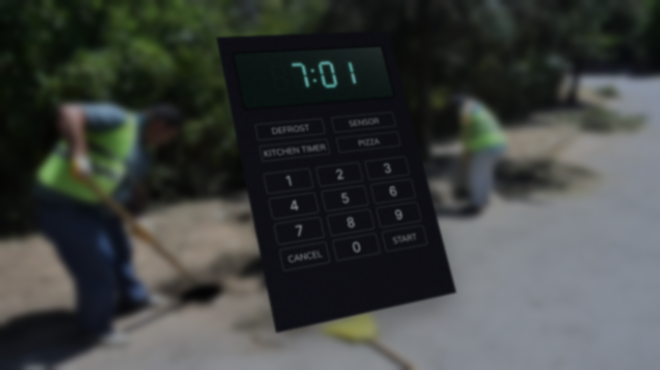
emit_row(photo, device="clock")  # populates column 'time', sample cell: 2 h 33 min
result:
7 h 01 min
